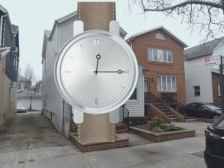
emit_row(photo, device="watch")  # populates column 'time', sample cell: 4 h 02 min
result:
12 h 15 min
